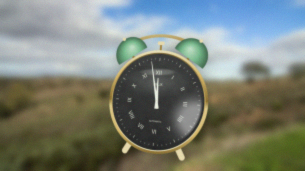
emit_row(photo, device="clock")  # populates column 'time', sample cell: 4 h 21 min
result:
11 h 58 min
